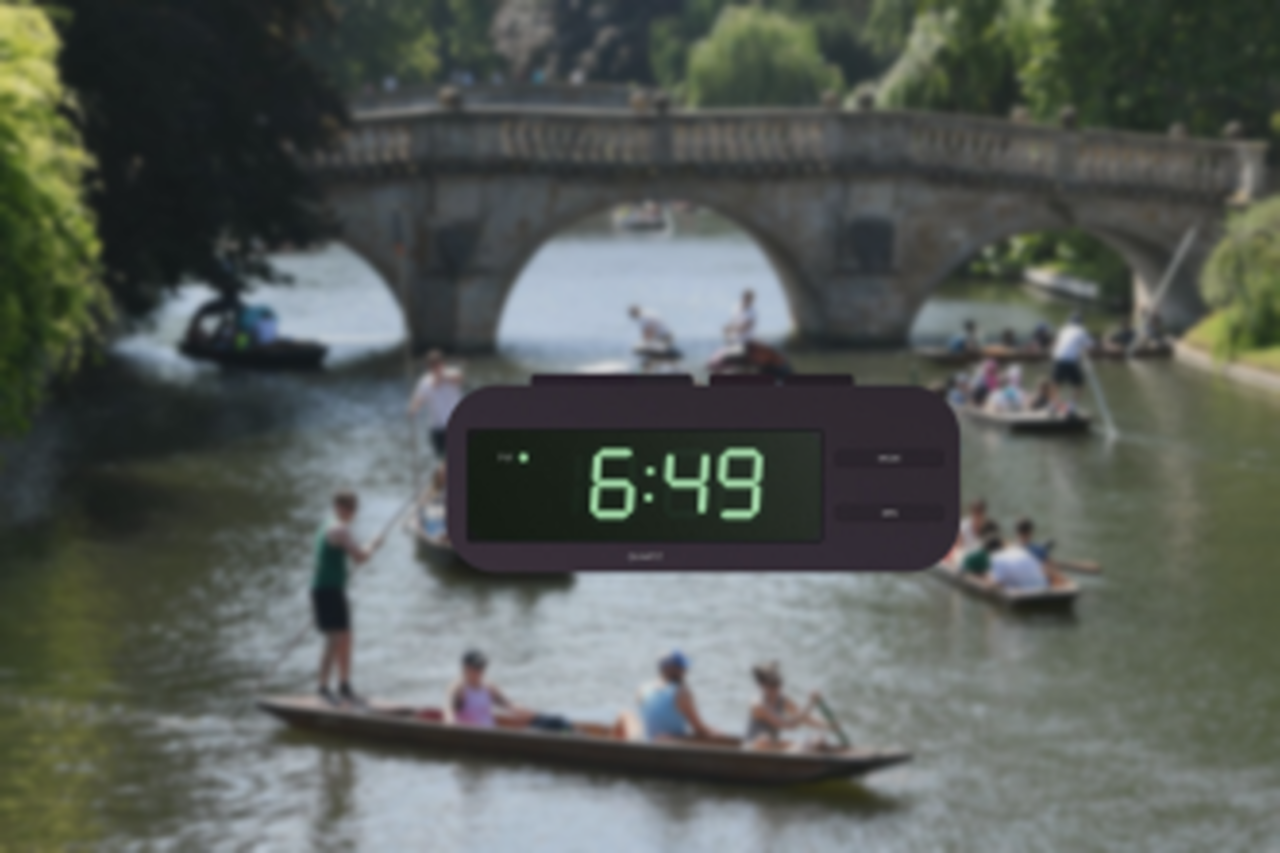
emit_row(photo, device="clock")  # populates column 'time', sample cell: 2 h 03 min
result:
6 h 49 min
